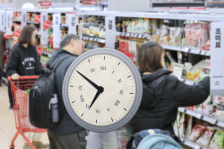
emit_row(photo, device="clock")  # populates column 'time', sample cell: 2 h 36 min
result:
6 h 50 min
